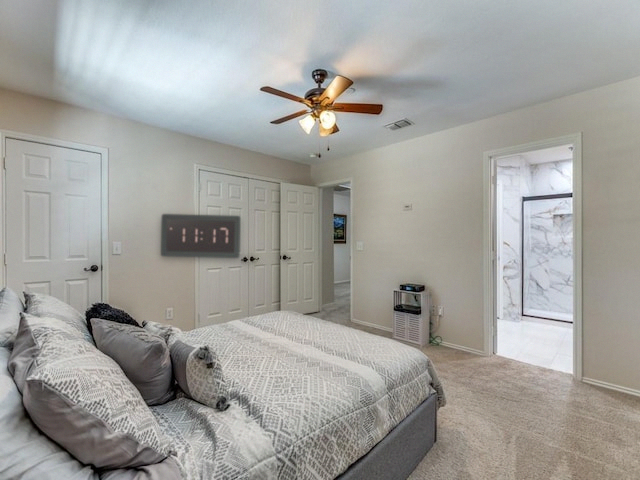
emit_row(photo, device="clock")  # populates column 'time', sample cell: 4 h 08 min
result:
11 h 17 min
